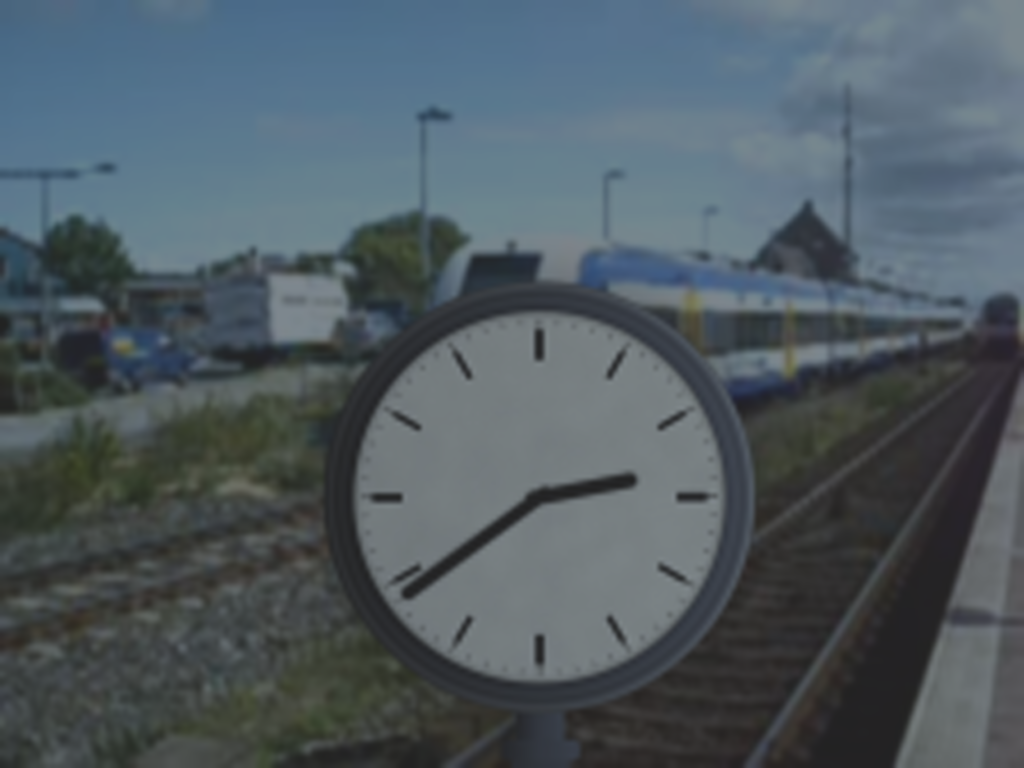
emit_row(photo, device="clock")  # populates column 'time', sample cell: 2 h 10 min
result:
2 h 39 min
